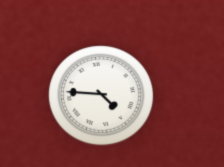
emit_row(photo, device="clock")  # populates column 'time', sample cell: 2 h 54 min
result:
4 h 47 min
